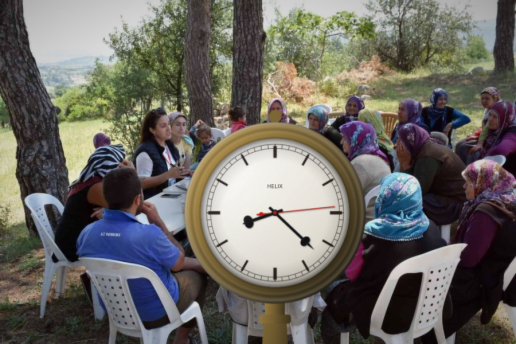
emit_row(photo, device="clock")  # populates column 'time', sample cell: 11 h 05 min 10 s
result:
8 h 22 min 14 s
